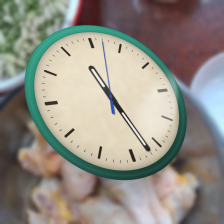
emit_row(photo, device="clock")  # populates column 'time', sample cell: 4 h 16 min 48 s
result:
11 h 27 min 02 s
